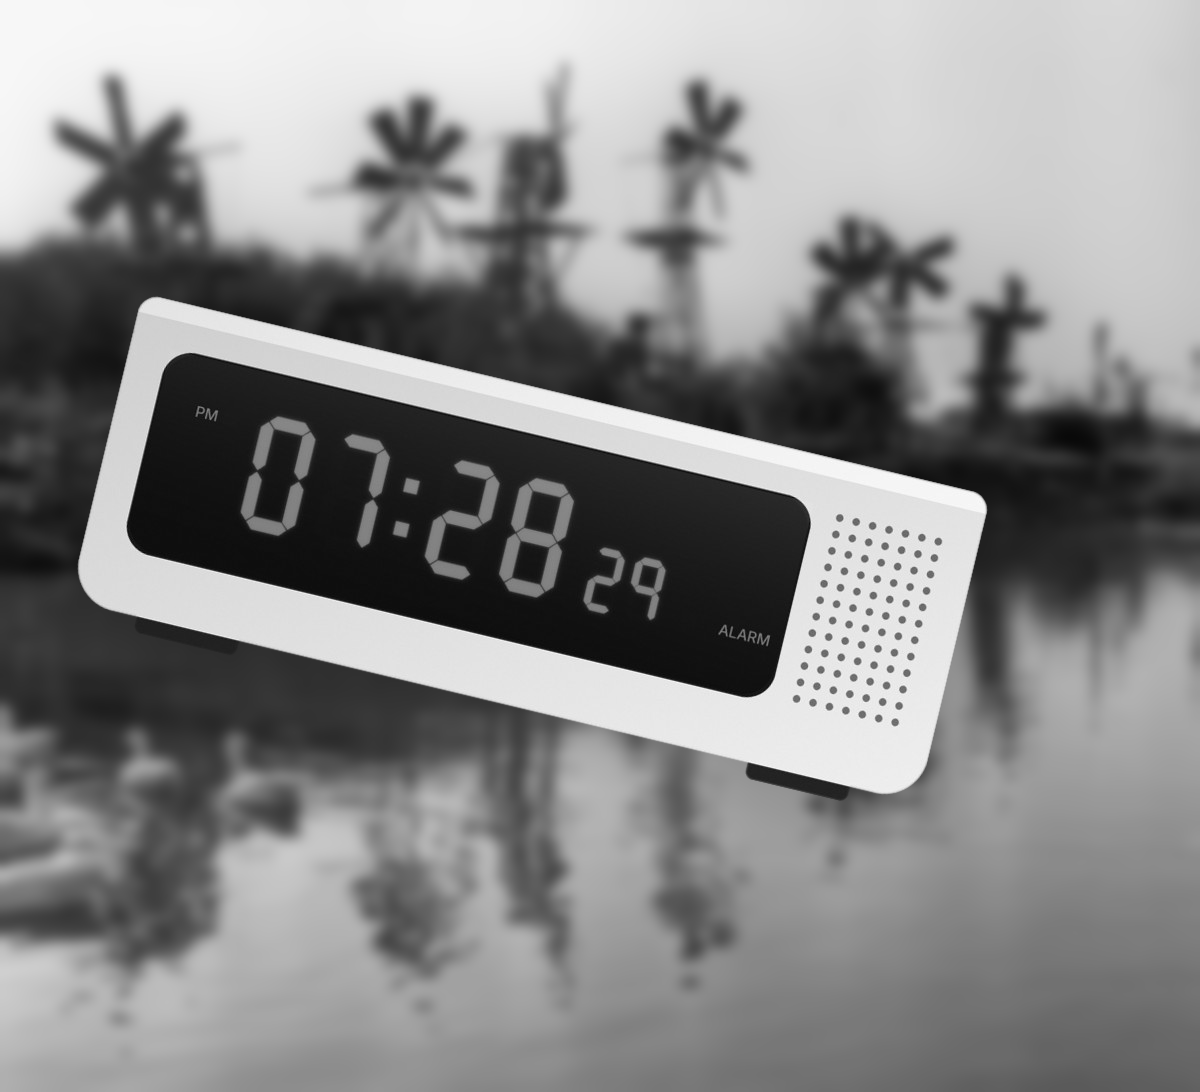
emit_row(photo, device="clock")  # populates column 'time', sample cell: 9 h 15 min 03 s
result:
7 h 28 min 29 s
